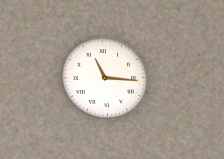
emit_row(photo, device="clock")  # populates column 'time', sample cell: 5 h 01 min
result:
11 h 16 min
